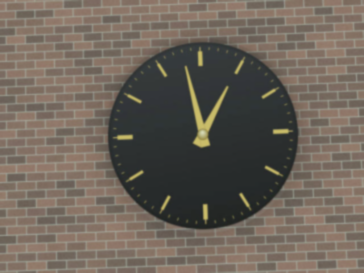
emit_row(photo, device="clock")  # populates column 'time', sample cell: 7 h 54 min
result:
12 h 58 min
